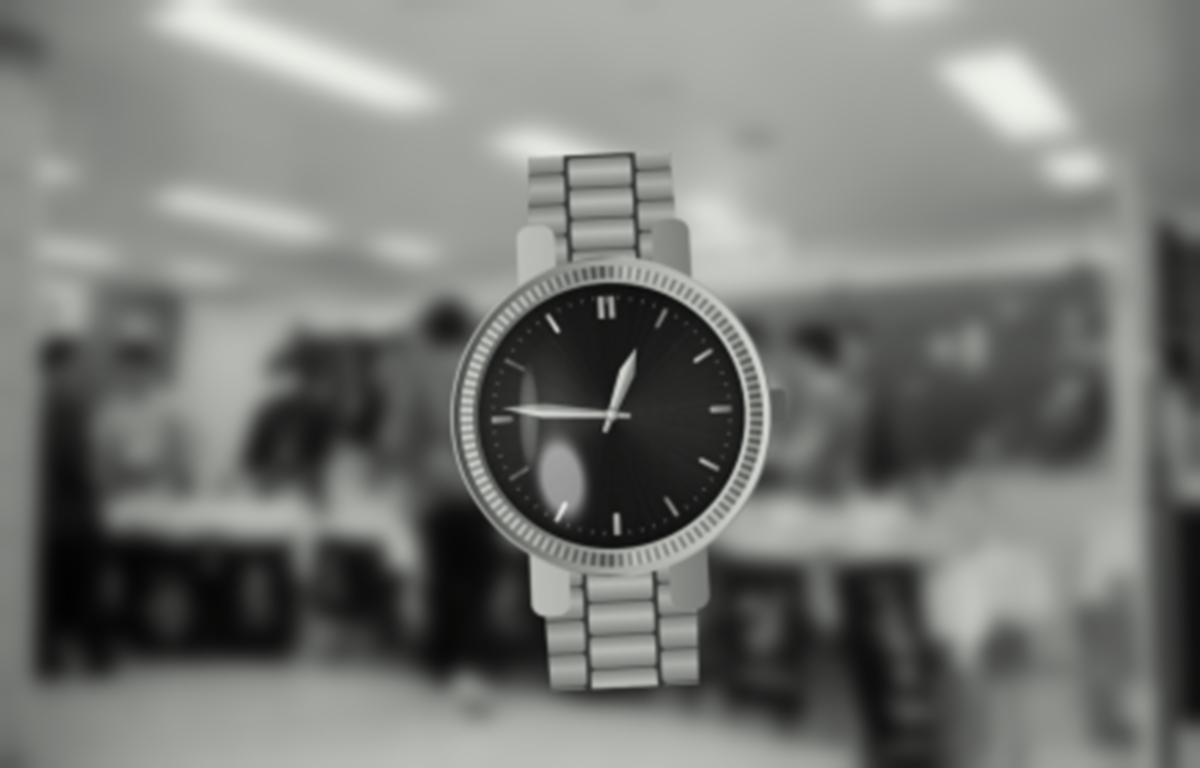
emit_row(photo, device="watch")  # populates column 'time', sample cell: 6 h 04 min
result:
12 h 46 min
